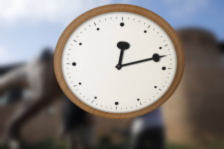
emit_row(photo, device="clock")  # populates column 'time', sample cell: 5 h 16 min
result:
12 h 12 min
